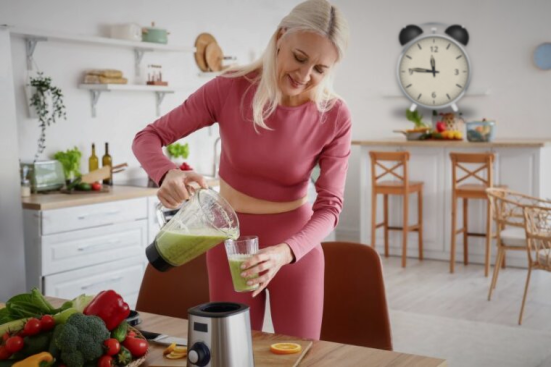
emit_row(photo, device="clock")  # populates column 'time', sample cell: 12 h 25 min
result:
11 h 46 min
